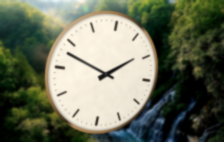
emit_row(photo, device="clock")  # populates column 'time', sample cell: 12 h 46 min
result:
1 h 48 min
